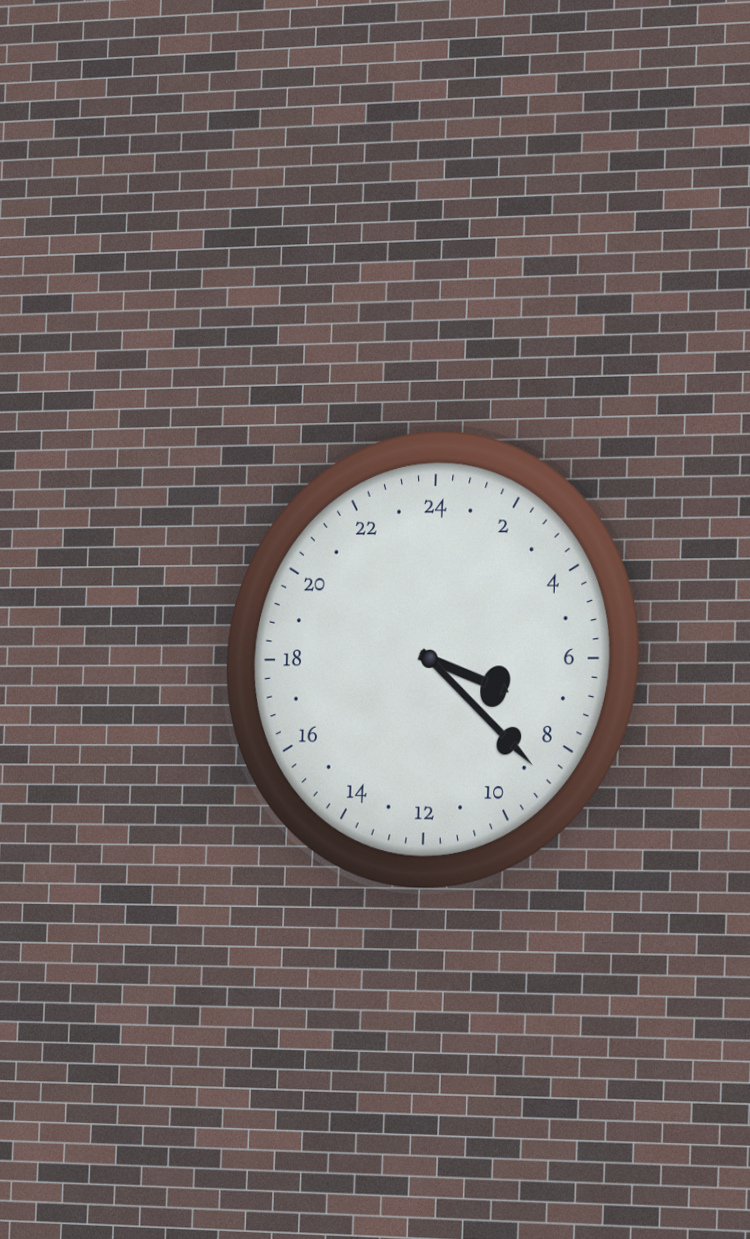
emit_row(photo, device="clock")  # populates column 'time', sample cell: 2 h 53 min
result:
7 h 22 min
